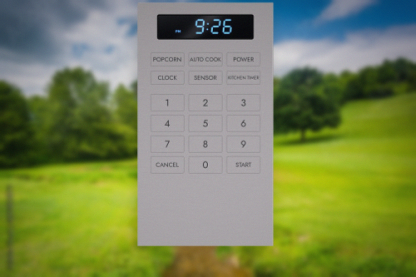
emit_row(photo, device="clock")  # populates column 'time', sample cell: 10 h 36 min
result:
9 h 26 min
